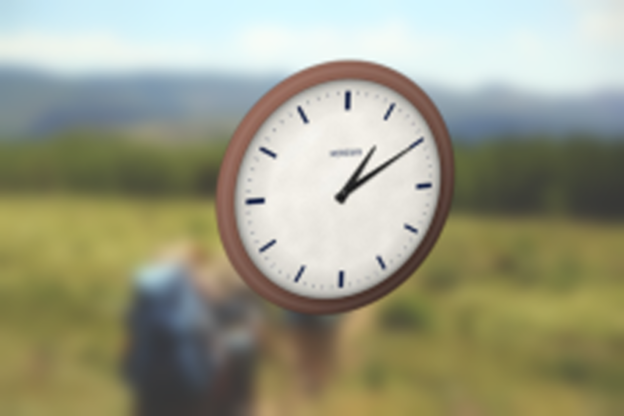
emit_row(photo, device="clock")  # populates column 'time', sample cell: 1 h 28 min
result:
1 h 10 min
